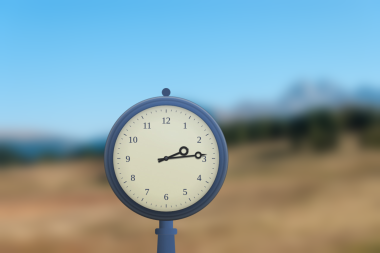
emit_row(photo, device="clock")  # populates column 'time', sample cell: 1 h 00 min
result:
2 h 14 min
